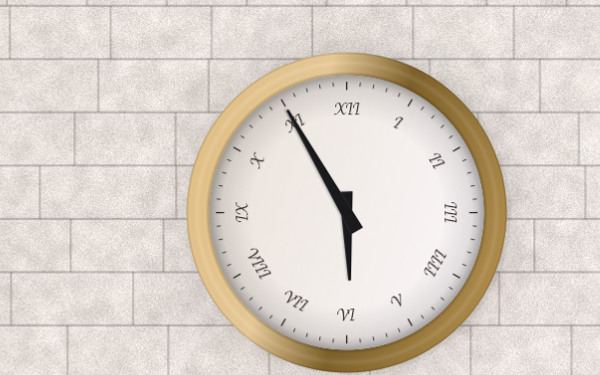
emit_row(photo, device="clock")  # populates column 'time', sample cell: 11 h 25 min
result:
5 h 55 min
